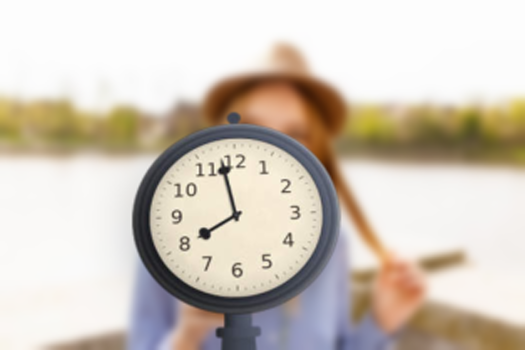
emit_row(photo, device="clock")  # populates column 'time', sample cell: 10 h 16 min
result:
7 h 58 min
